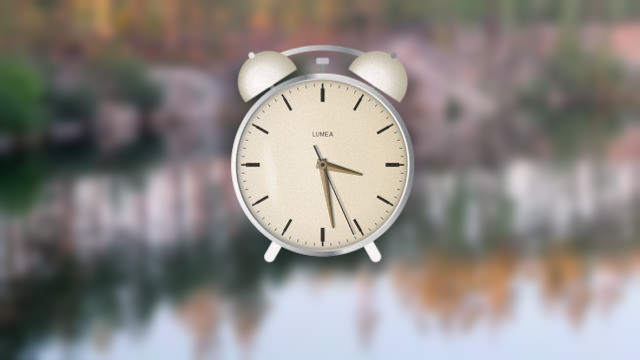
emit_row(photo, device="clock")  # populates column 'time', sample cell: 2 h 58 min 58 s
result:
3 h 28 min 26 s
